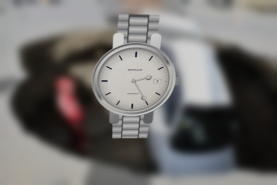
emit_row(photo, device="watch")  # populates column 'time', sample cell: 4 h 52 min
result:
2 h 25 min
